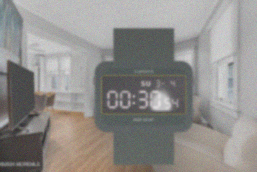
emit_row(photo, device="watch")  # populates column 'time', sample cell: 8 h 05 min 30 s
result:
0 h 30 min 54 s
